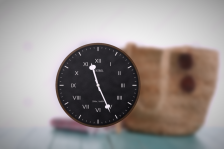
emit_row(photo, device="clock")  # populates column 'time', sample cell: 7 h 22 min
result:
11 h 26 min
